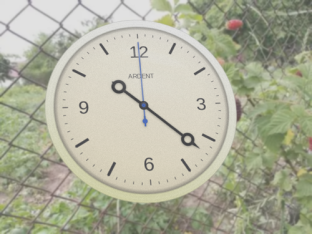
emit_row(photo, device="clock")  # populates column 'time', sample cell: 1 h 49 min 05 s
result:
10 h 22 min 00 s
